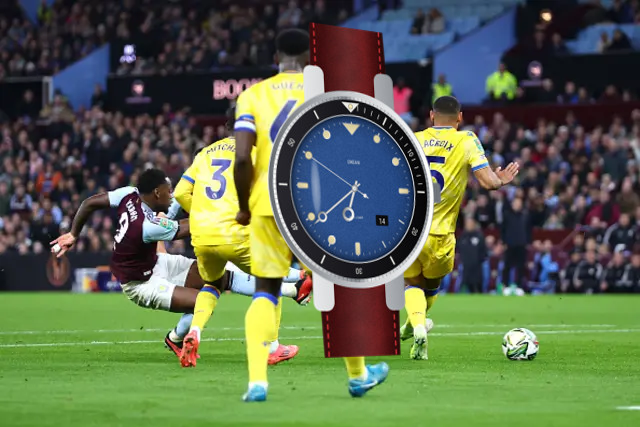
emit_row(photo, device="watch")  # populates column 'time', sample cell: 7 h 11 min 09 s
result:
6 h 38 min 50 s
